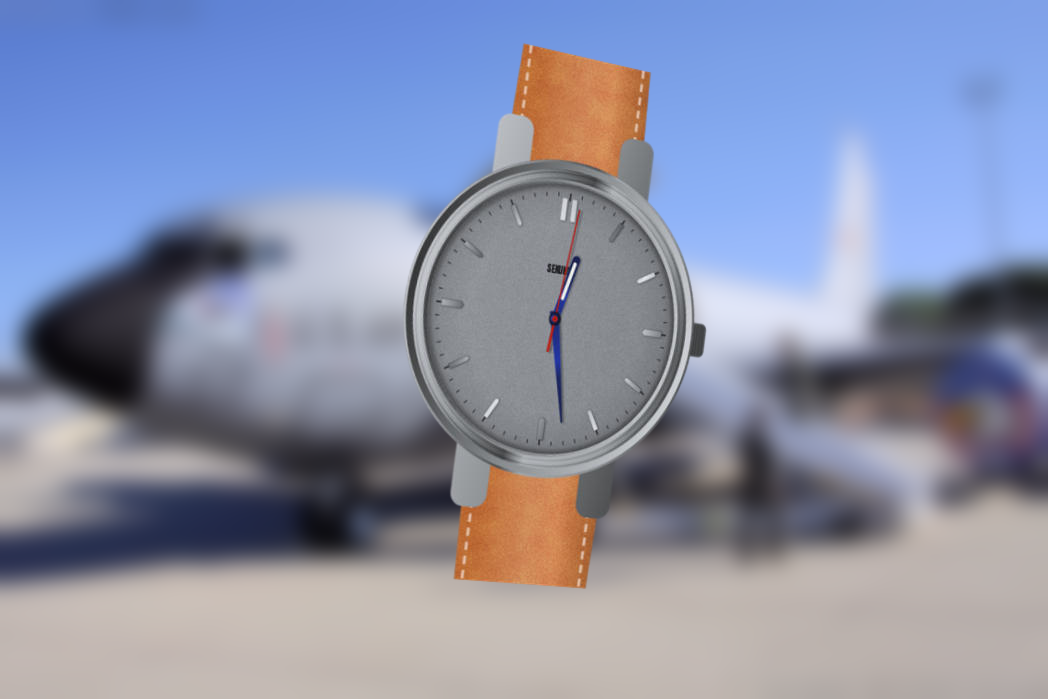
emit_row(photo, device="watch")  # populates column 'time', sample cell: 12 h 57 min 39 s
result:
12 h 28 min 01 s
